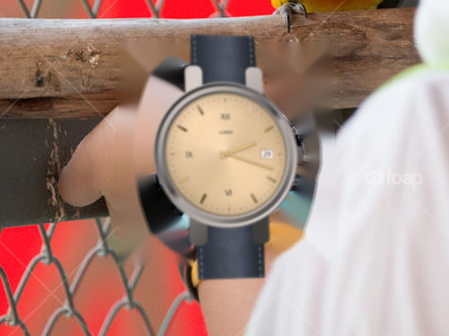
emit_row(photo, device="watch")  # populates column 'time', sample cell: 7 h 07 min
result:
2 h 18 min
